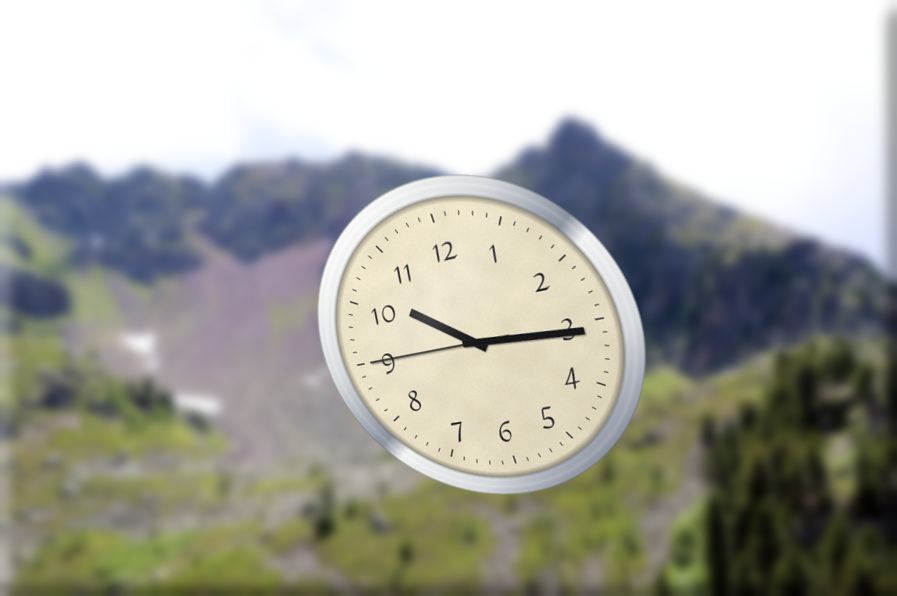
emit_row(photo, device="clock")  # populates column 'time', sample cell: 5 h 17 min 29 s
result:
10 h 15 min 45 s
